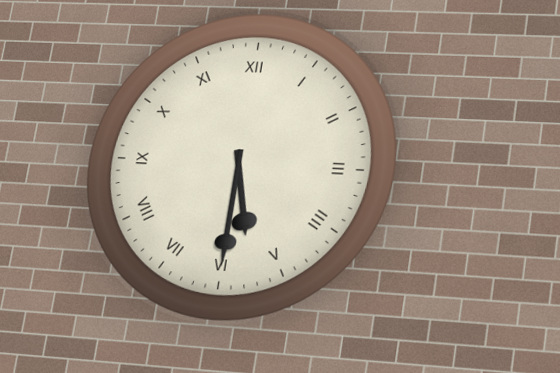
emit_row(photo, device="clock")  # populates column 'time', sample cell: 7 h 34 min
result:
5 h 30 min
